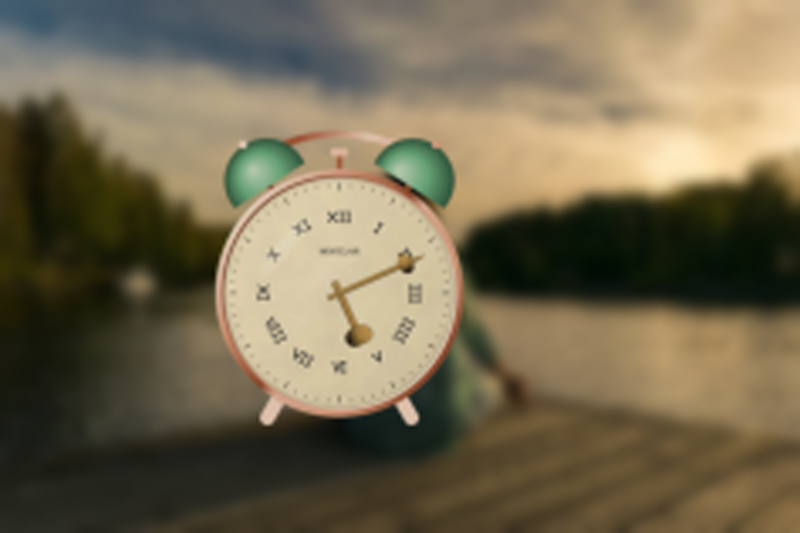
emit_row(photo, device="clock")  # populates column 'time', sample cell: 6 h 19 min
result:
5 h 11 min
